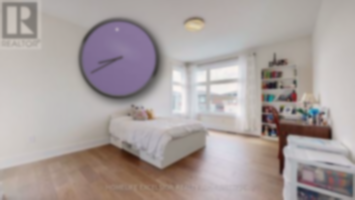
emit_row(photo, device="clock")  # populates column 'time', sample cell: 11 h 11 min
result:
8 h 41 min
